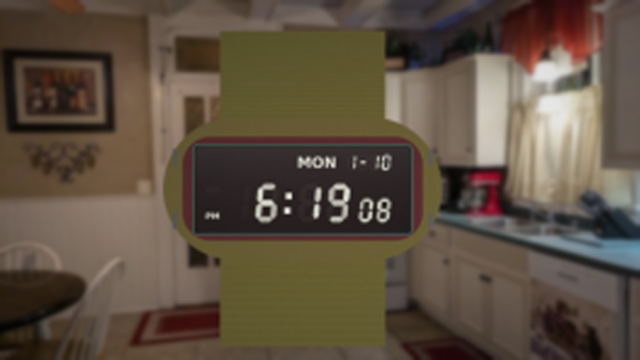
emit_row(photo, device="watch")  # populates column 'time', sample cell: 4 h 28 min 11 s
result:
6 h 19 min 08 s
